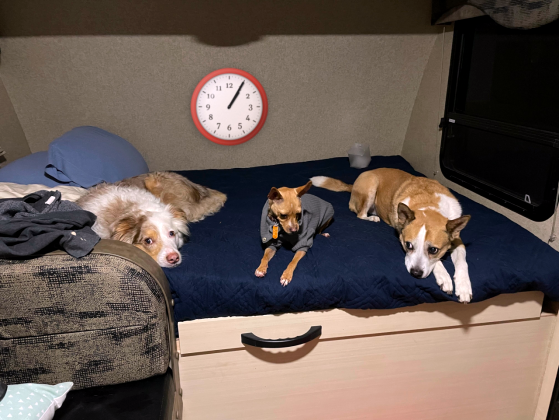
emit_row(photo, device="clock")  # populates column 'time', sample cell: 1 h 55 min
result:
1 h 05 min
